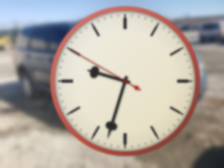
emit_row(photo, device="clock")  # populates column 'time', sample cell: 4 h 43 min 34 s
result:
9 h 32 min 50 s
